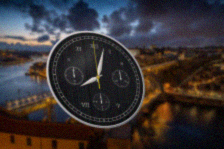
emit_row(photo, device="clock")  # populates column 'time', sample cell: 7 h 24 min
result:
8 h 03 min
